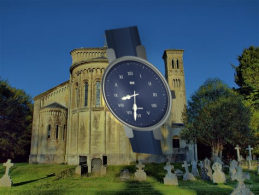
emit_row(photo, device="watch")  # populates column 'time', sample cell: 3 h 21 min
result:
8 h 32 min
